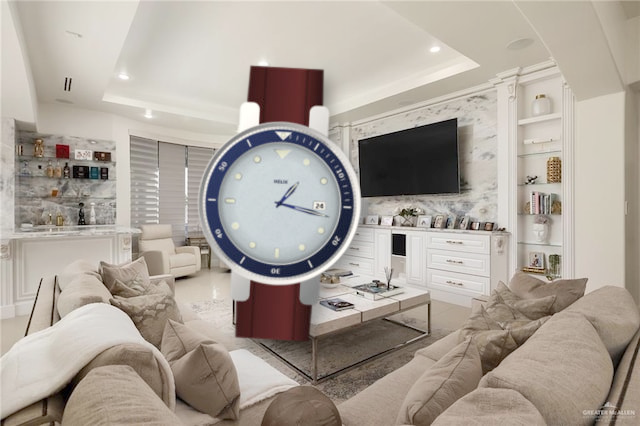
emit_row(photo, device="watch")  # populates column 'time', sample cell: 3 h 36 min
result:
1 h 17 min
